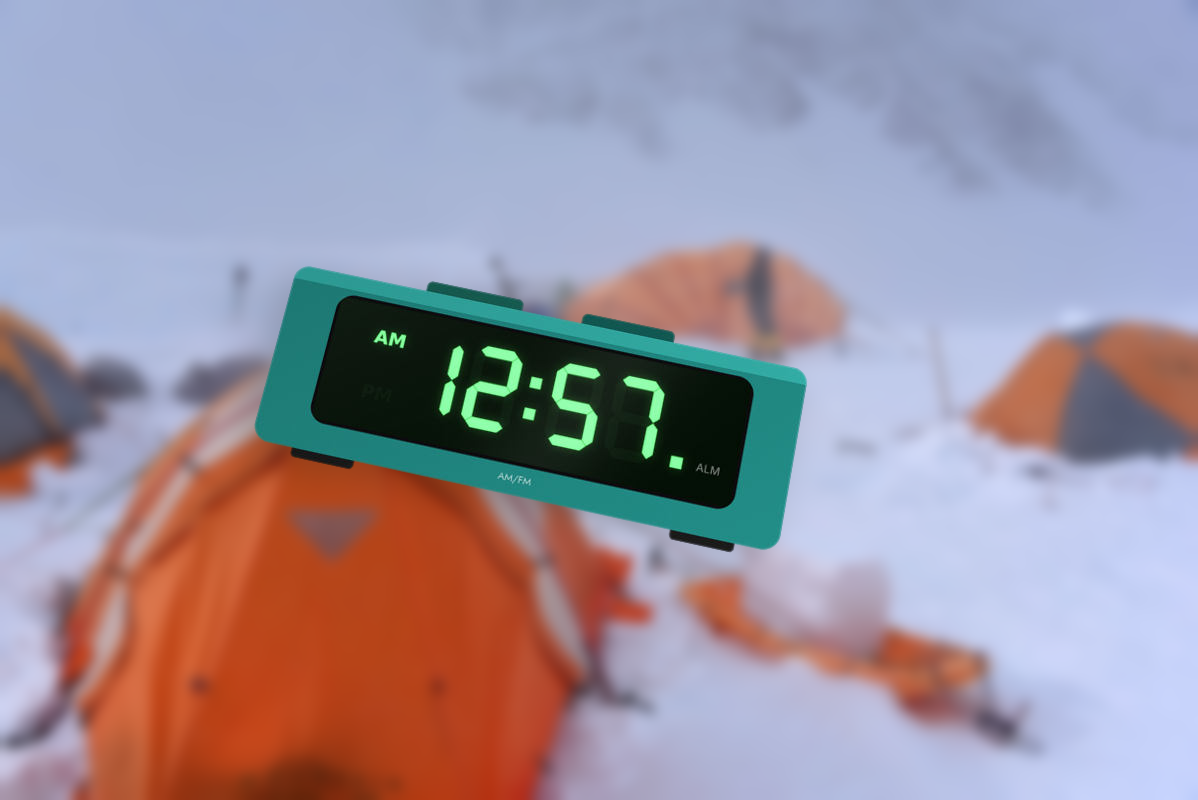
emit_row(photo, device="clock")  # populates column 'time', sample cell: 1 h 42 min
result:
12 h 57 min
